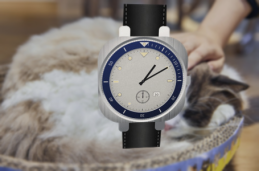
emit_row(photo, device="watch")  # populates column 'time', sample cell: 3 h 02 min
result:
1 h 10 min
